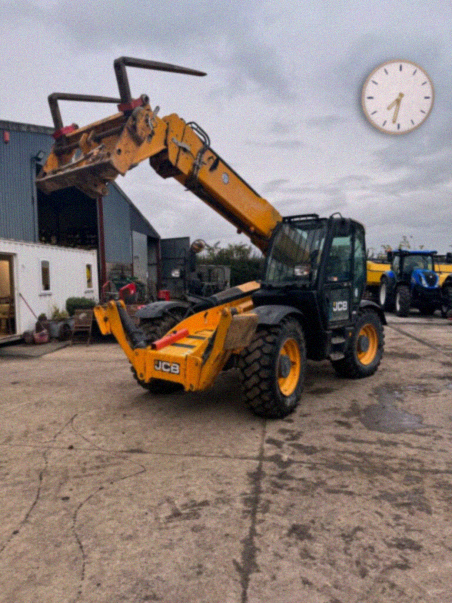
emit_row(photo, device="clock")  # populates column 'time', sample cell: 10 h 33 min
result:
7 h 32 min
